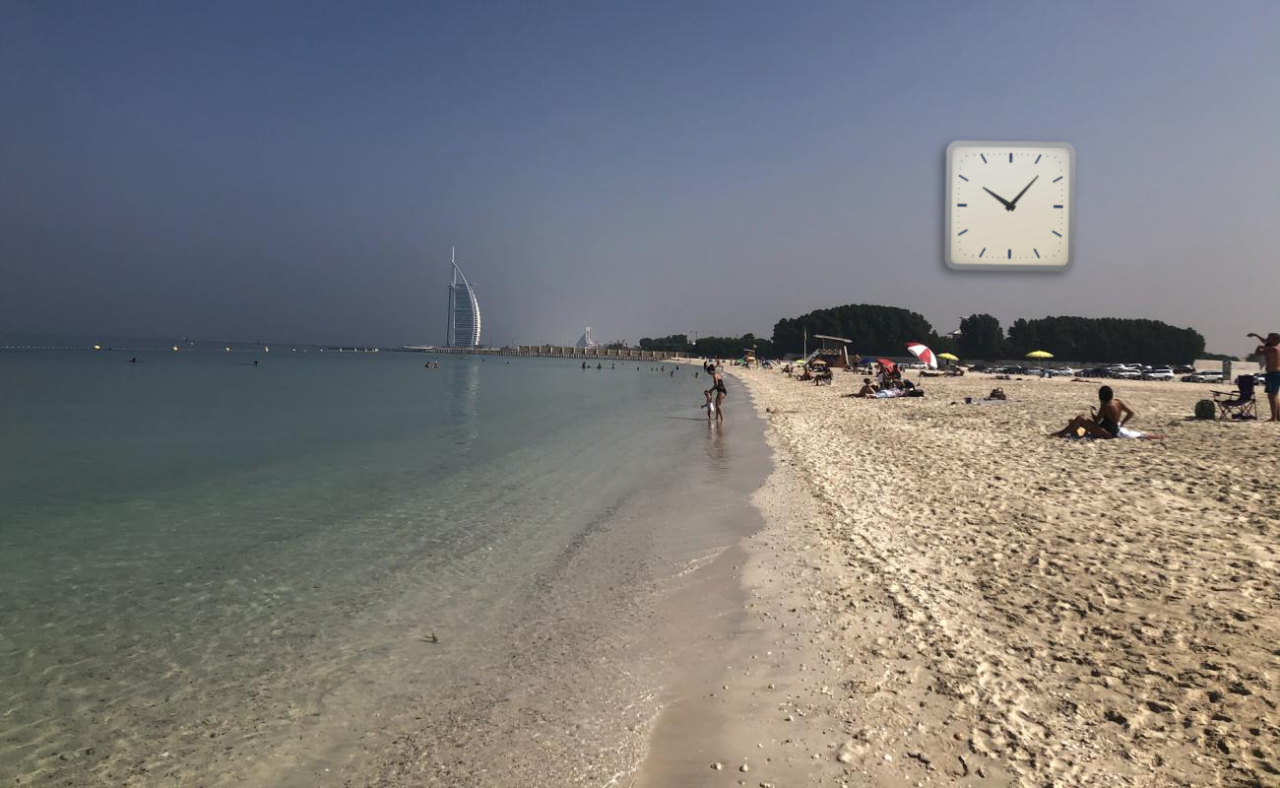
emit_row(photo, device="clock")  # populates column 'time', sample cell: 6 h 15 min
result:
10 h 07 min
